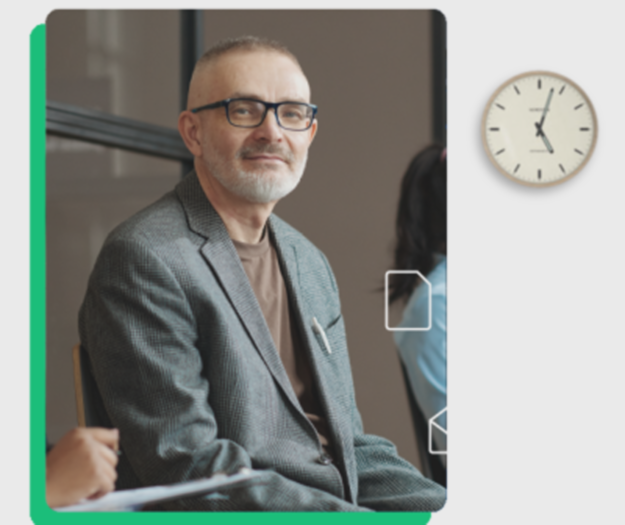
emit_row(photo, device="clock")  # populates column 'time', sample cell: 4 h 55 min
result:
5 h 03 min
